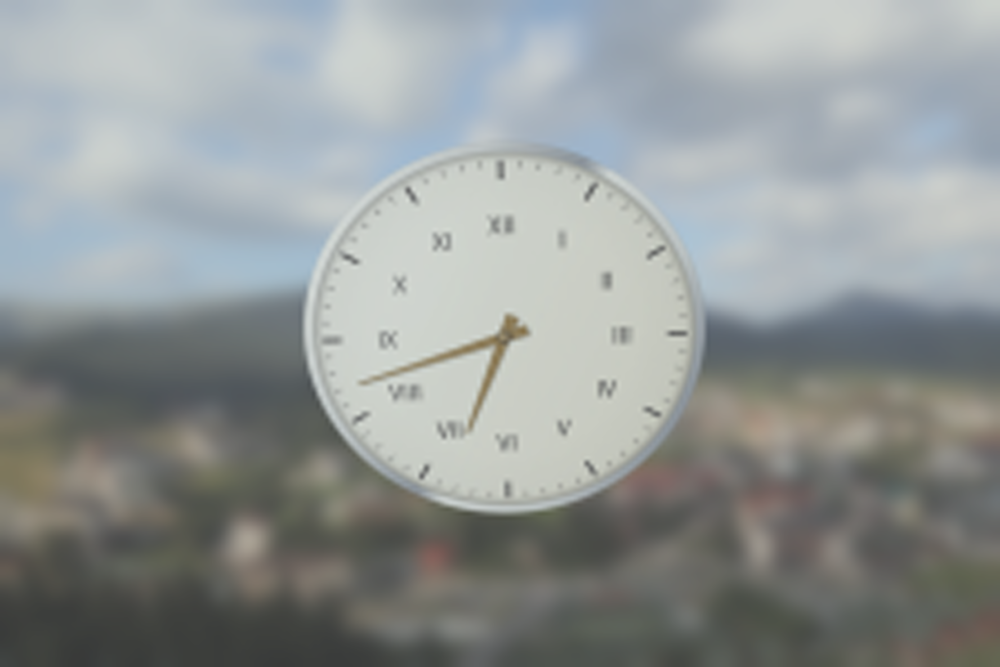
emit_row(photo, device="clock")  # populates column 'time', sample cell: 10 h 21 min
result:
6 h 42 min
